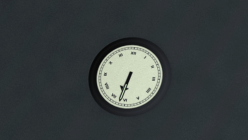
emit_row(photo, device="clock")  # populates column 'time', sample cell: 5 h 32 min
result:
6 h 32 min
